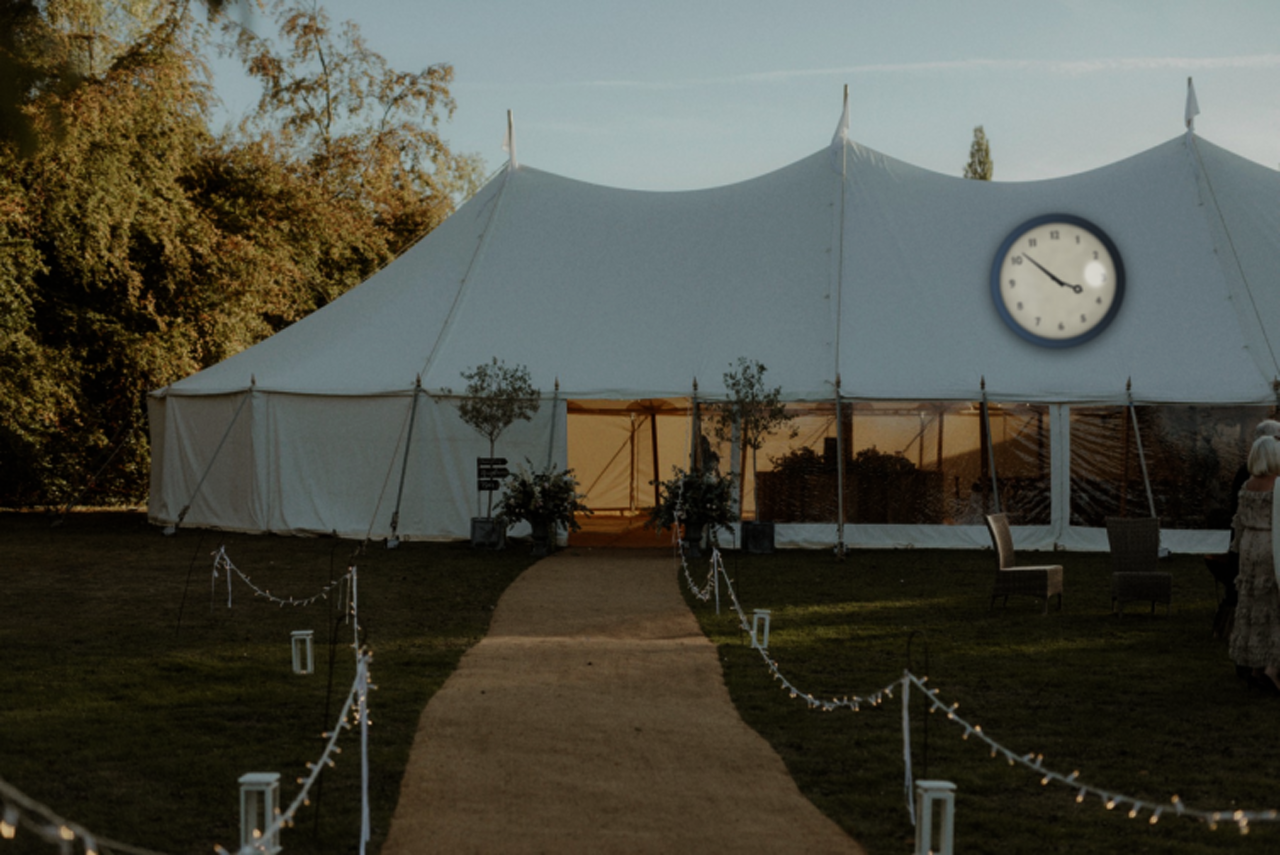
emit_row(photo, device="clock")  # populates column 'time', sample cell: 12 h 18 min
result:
3 h 52 min
